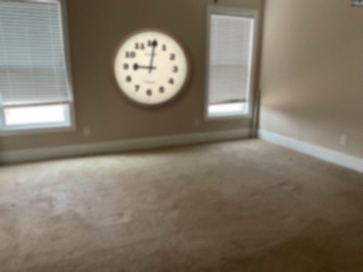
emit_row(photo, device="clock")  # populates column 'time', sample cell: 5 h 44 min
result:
9 h 01 min
